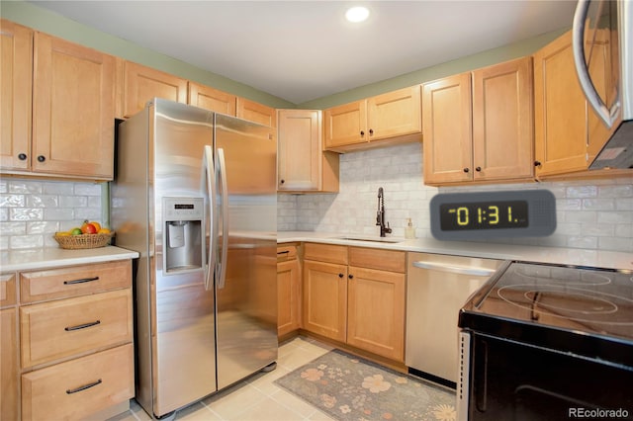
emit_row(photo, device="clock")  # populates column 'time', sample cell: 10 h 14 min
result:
1 h 31 min
